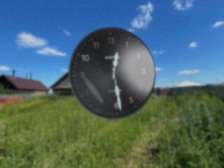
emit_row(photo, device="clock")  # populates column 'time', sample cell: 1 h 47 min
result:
12 h 29 min
